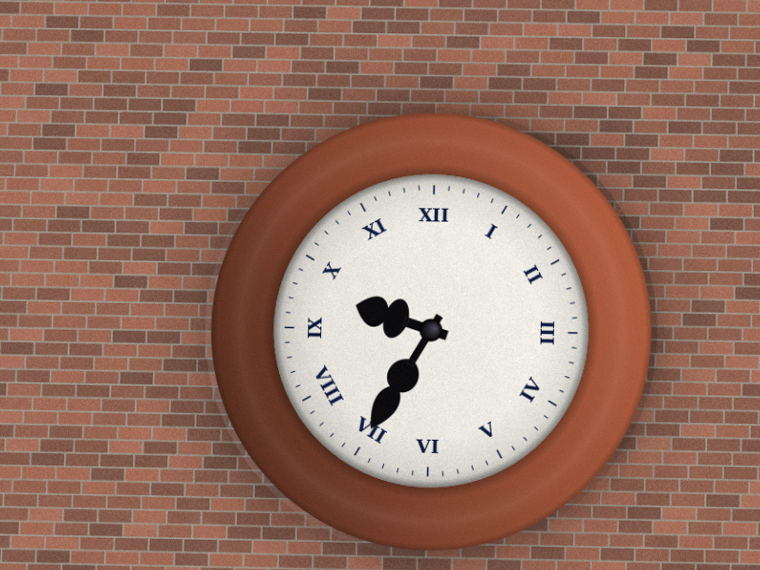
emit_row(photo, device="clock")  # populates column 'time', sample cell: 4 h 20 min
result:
9 h 35 min
